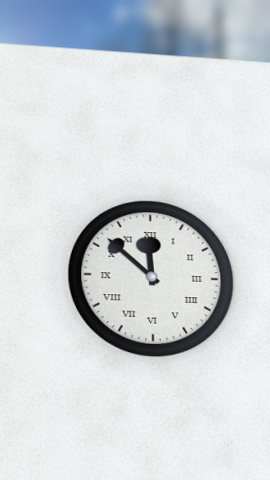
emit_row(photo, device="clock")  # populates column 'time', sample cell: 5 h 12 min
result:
11 h 52 min
